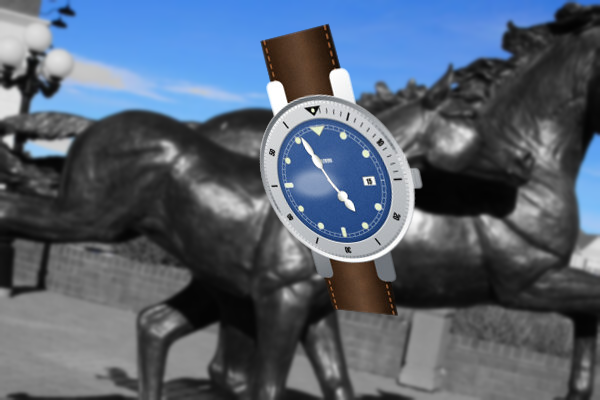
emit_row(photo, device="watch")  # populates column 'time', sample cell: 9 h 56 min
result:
4 h 56 min
